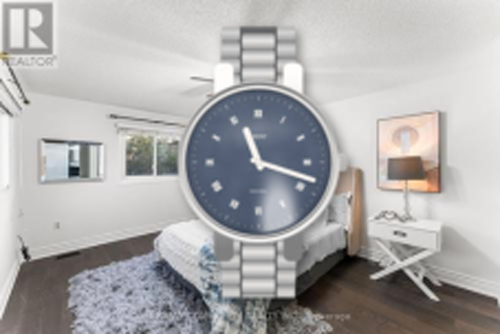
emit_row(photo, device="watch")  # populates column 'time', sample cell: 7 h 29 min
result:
11 h 18 min
